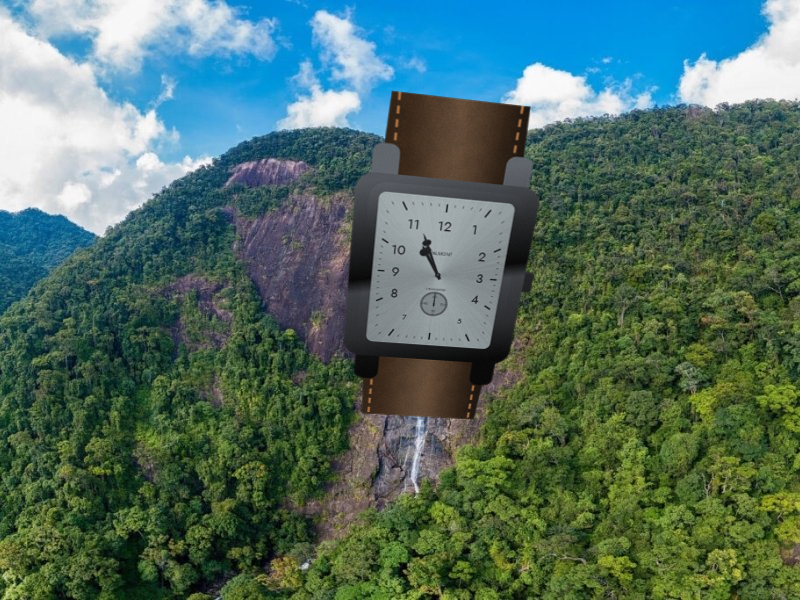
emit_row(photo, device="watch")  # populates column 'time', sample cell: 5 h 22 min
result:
10 h 56 min
